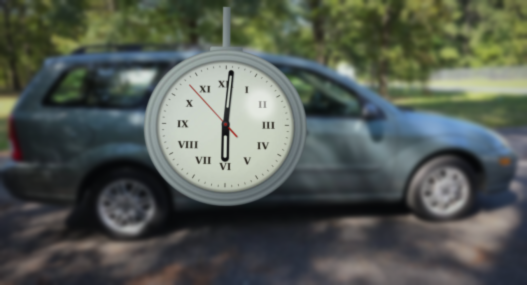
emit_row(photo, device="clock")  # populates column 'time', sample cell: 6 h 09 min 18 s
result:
6 h 00 min 53 s
